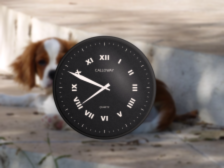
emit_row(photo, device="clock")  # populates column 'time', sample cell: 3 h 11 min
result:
7 h 49 min
